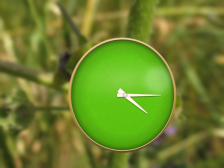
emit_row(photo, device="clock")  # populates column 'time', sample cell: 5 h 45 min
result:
4 h 15 min
